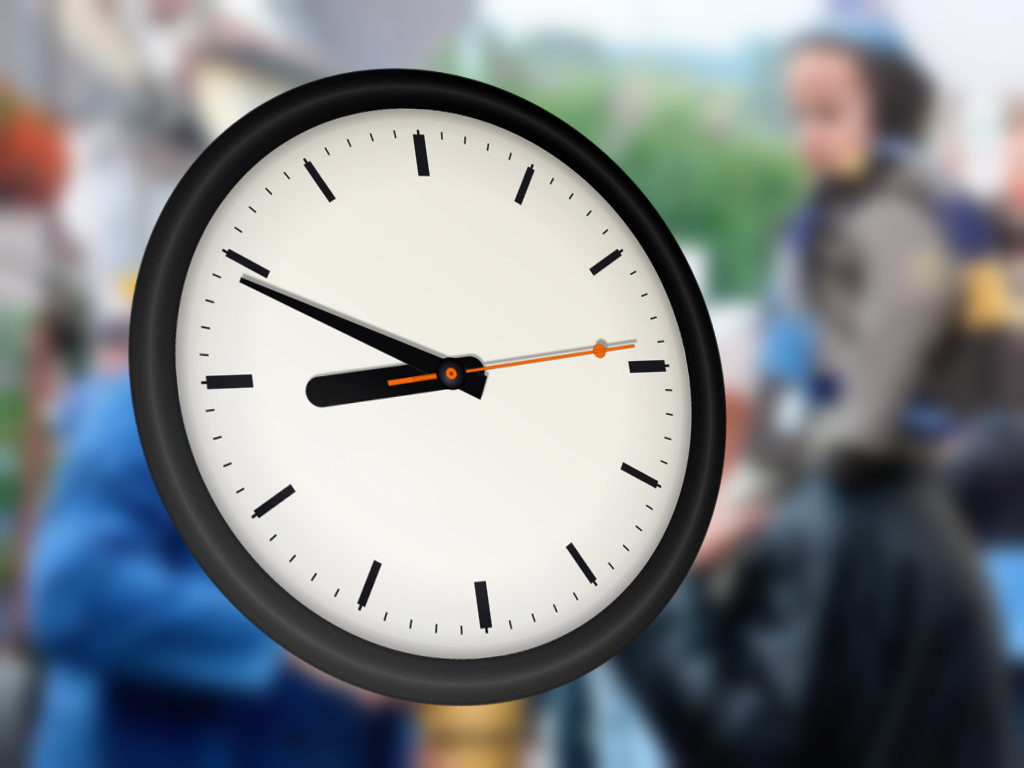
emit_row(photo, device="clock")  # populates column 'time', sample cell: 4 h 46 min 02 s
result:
8 h 49 min 14 s
